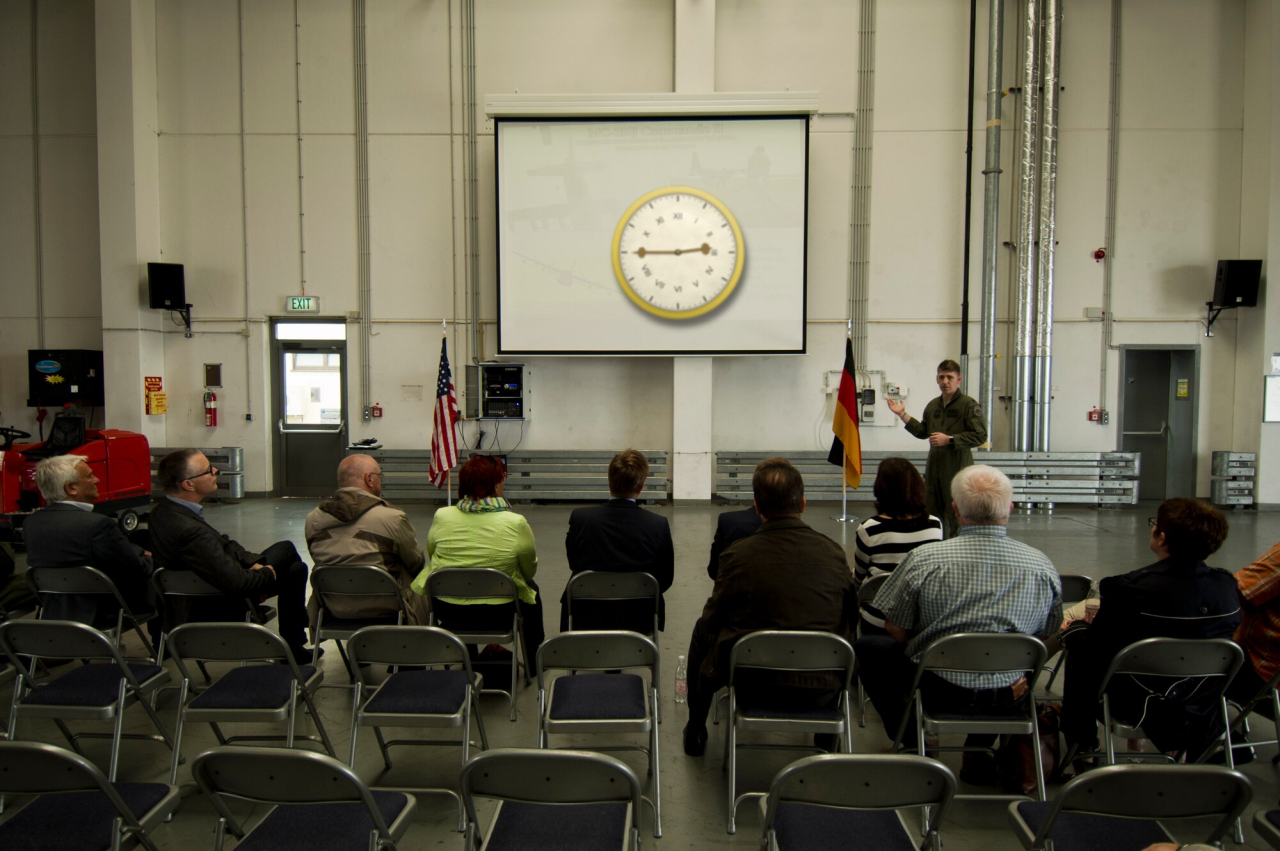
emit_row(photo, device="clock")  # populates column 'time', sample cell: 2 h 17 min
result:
2 h 45 min
